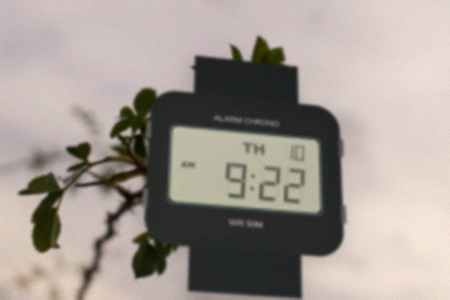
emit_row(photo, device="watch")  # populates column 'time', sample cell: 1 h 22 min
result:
9 h 22 min
